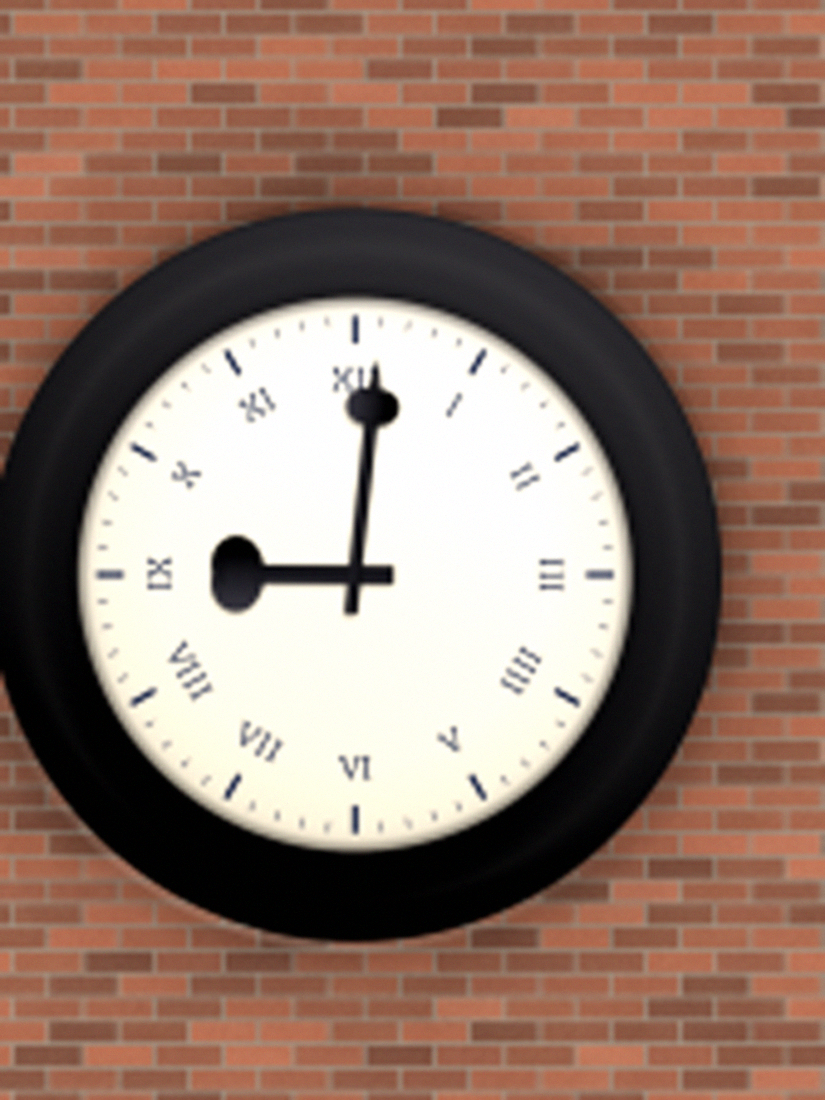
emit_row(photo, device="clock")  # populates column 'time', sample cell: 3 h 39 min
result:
9 h 01 min
